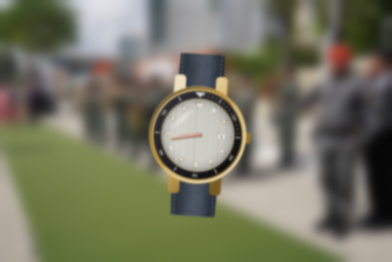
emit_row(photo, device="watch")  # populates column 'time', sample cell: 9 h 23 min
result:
8 h 43 min
